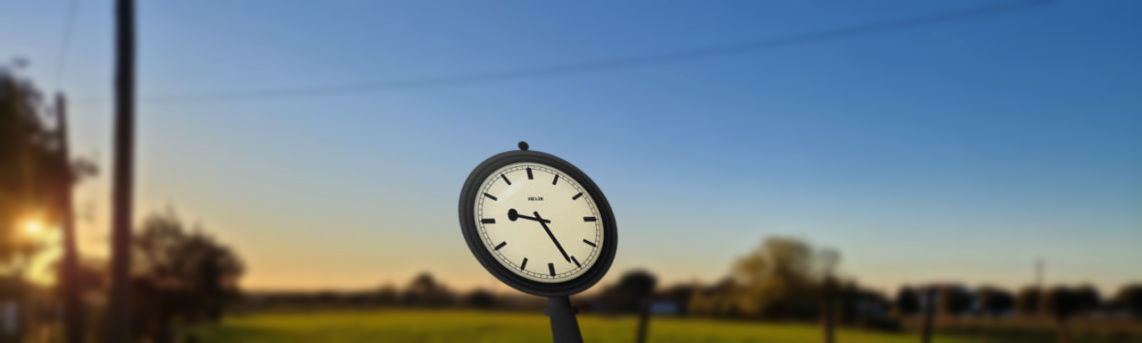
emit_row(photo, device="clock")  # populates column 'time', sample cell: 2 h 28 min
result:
9 h 26 min
